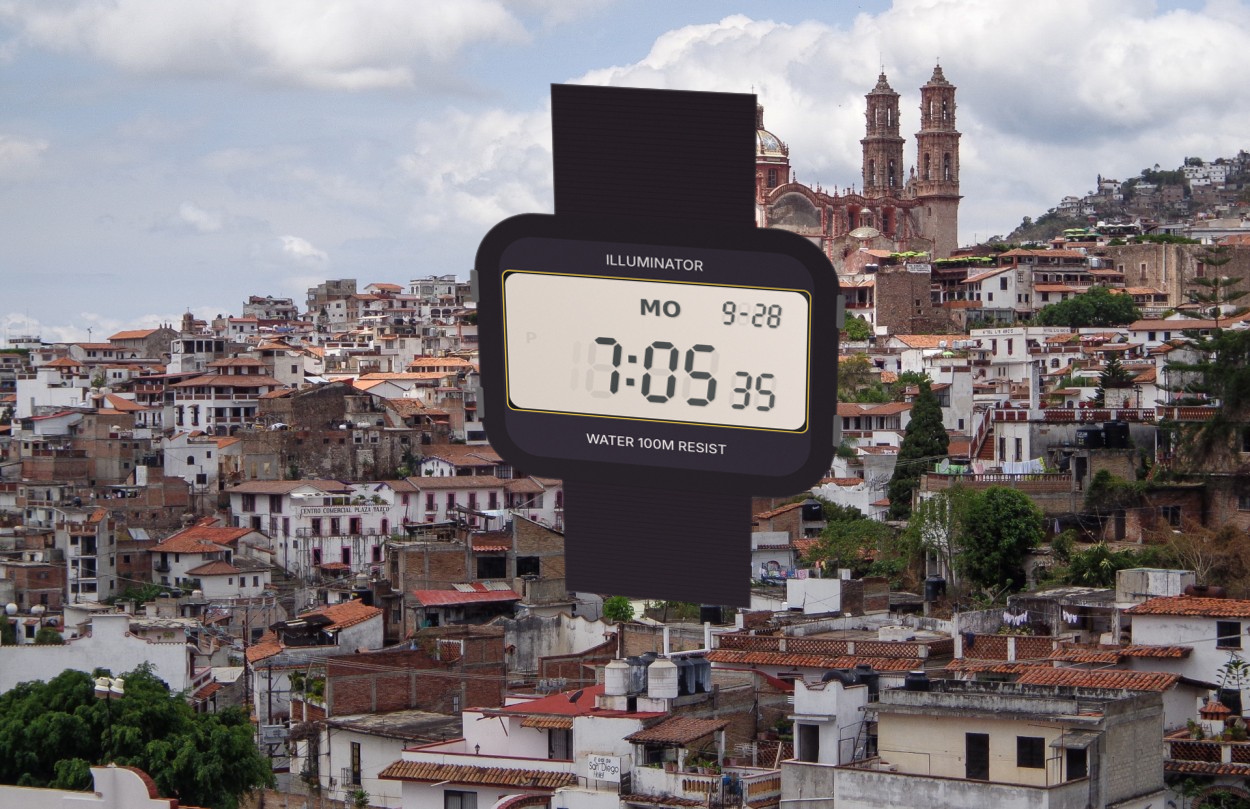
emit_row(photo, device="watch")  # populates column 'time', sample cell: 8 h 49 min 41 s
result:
7 h 05 min 35 s
